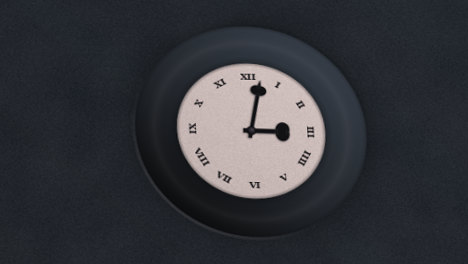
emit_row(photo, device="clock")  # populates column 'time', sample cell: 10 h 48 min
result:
3 h 02 min
